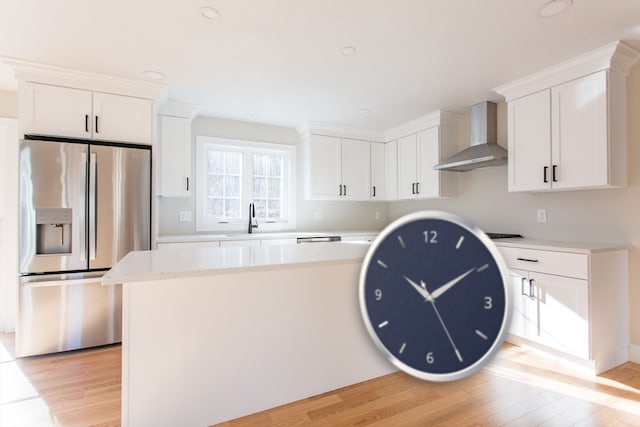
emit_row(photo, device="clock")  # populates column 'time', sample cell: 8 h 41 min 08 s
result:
10 h 09 min 25 s
